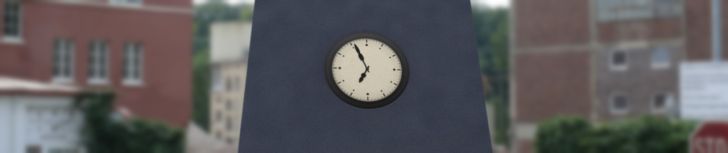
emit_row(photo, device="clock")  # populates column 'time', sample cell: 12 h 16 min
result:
6 h 56 min
